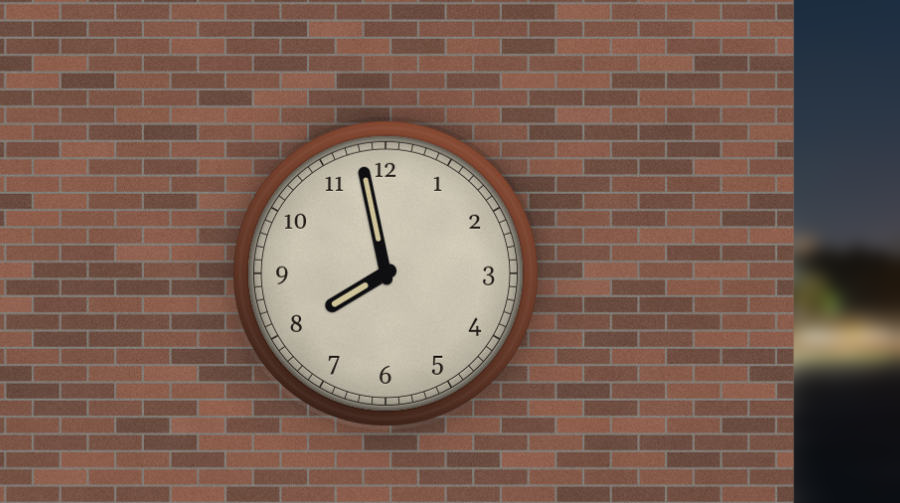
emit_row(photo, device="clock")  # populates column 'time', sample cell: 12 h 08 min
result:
7 h 58 min
